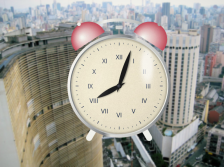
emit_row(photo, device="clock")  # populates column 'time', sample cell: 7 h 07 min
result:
8 h 03 min
